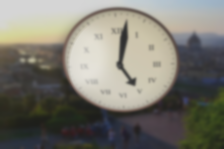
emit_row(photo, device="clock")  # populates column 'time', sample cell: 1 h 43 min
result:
5 h 02 min
